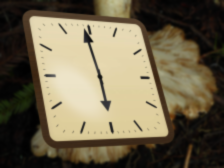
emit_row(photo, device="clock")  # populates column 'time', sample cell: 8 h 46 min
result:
5 h 59 min
